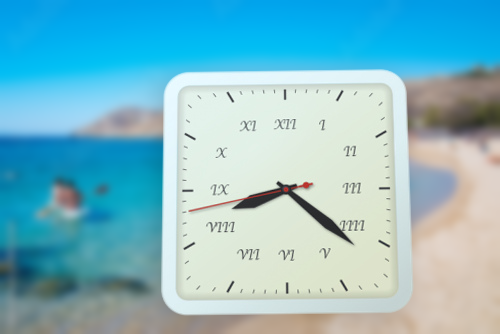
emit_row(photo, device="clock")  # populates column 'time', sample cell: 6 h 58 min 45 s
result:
8 h 21 min 43 s
